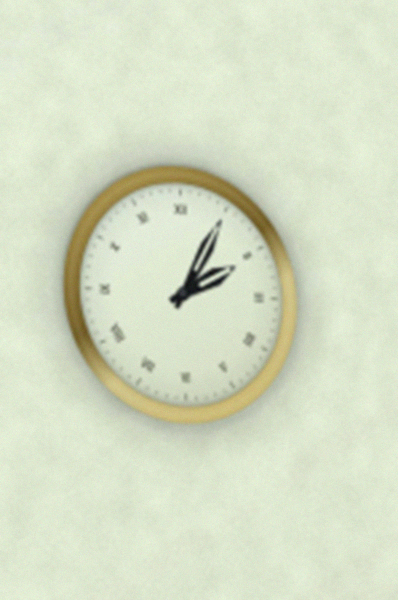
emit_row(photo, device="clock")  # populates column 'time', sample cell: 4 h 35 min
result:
2 h 05 min
